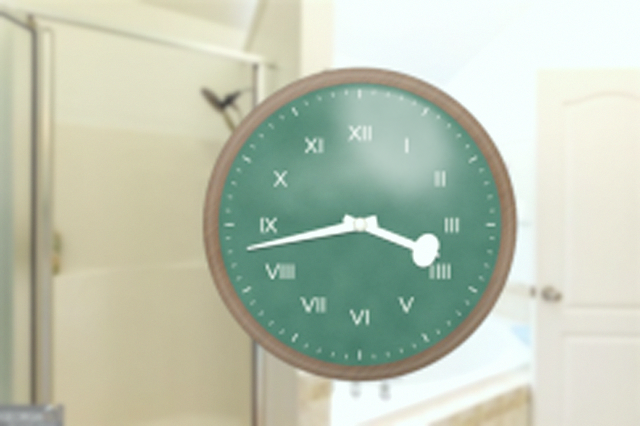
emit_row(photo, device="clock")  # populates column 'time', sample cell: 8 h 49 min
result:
3 h 43 min
